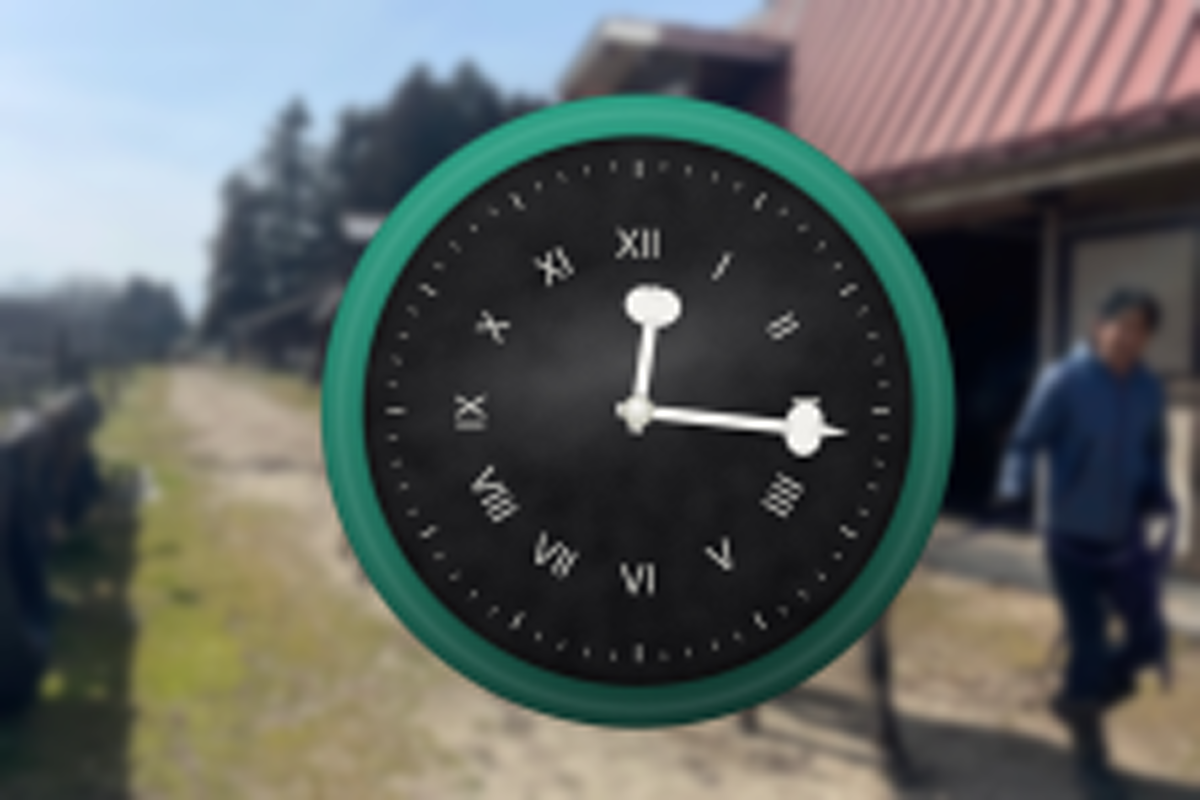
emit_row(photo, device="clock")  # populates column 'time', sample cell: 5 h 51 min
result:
12 h 16 min
